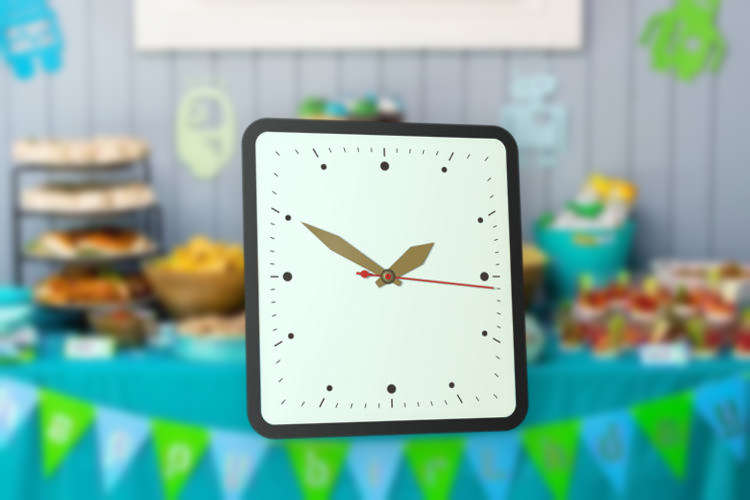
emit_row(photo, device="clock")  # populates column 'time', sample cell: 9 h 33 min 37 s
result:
1 h 50 min 16 s
